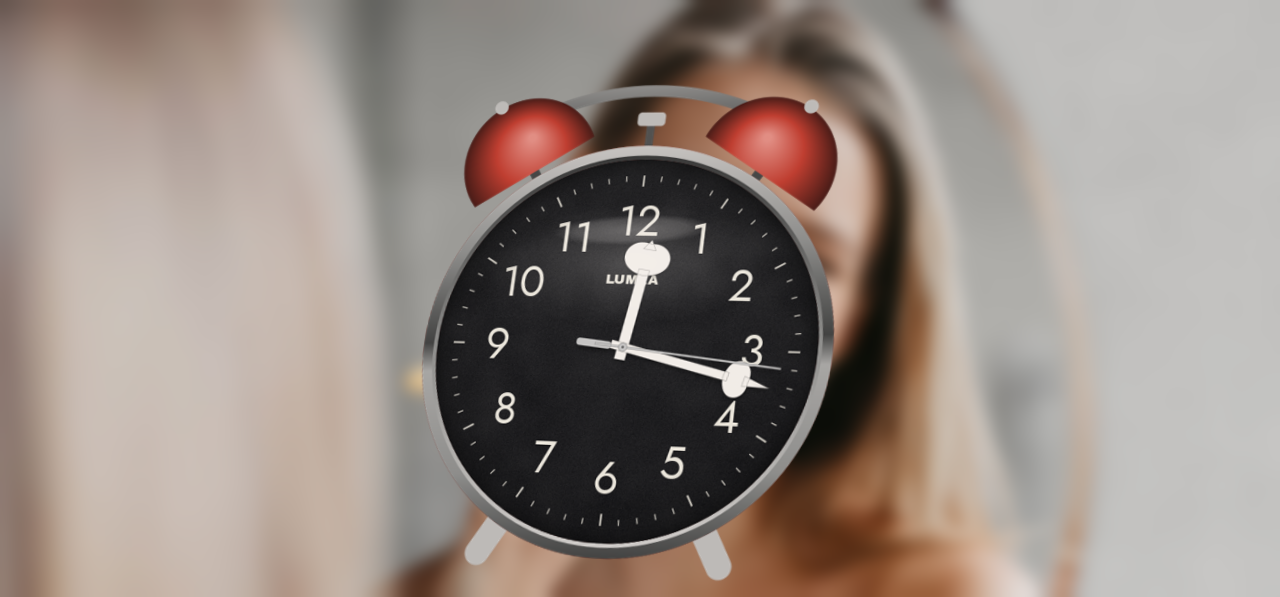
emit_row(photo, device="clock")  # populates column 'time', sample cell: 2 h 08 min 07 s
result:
12 h 17 min 16 s
